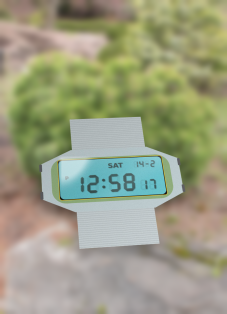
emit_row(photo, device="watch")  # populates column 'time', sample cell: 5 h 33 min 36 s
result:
12 h 58 min 17 s
